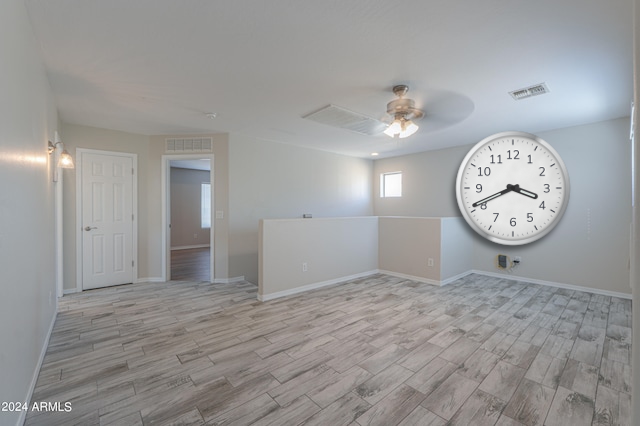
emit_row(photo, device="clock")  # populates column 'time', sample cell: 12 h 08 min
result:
3 h 41 min
